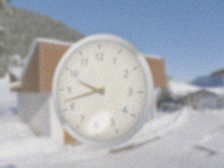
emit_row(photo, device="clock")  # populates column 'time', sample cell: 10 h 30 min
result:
9 h 42 min
